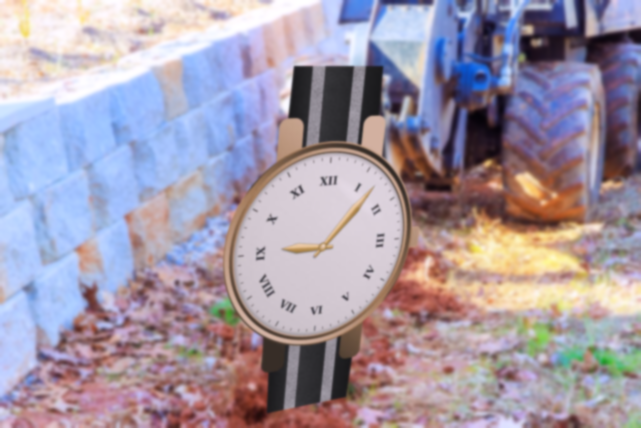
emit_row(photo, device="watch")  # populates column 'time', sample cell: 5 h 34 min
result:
9 h 07 min
